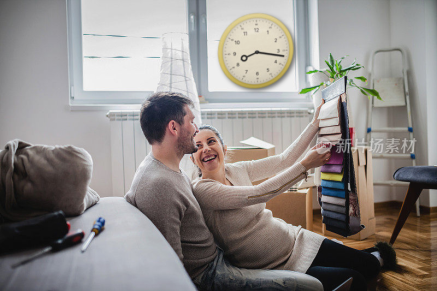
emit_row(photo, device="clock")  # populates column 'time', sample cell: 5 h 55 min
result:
8 h 17 min
